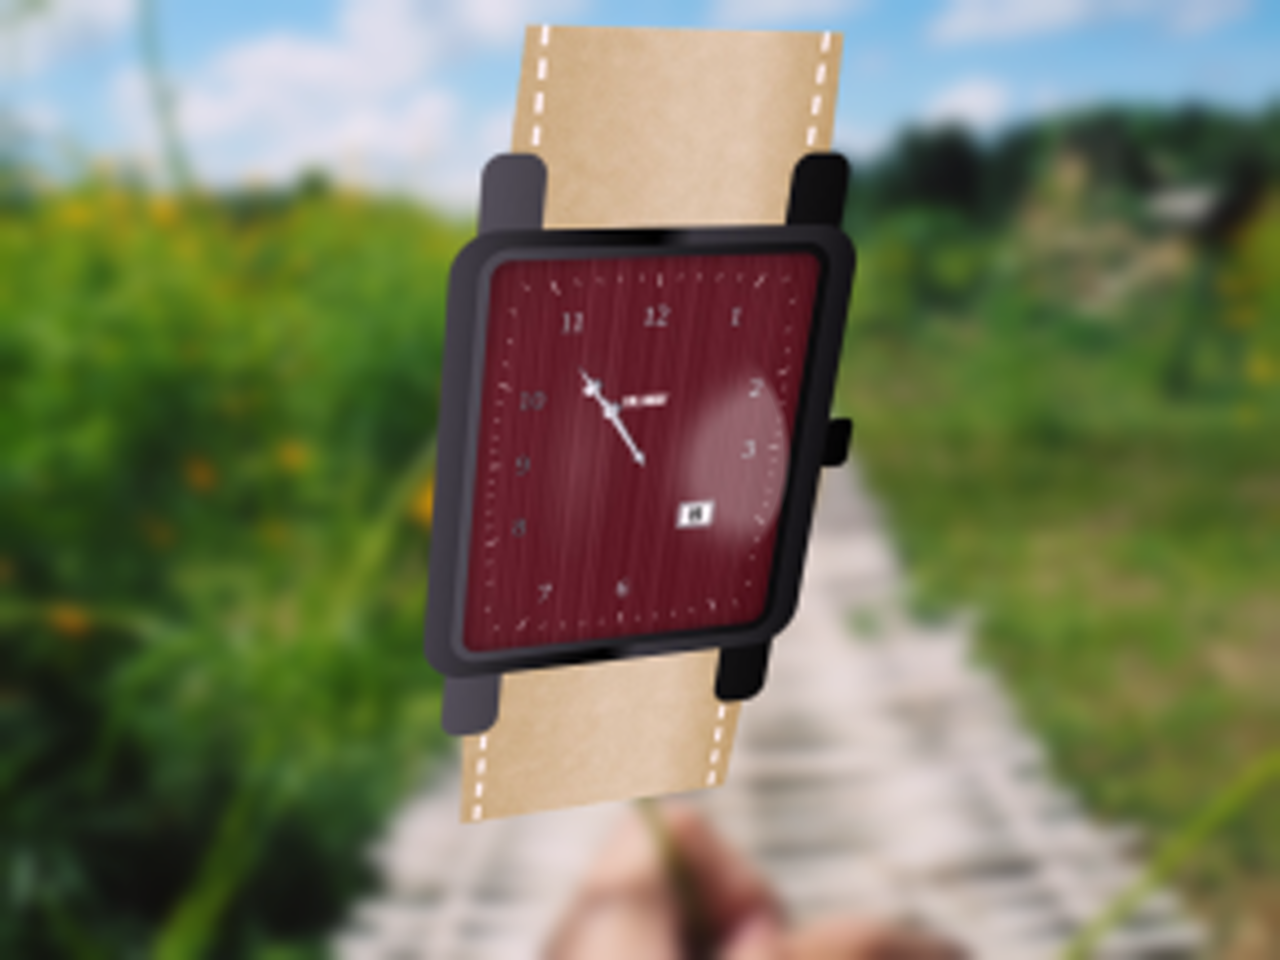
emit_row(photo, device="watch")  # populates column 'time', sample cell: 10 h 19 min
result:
10 h 54 min
